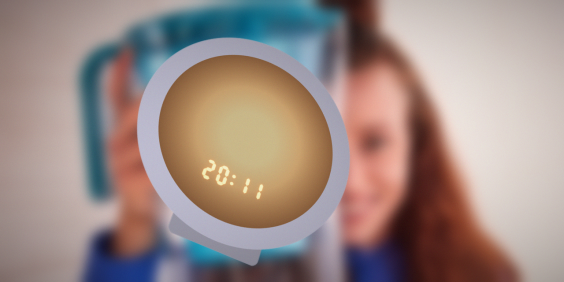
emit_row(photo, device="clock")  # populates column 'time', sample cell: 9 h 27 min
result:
20 h 11 min
